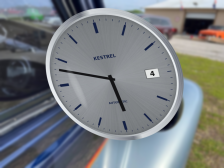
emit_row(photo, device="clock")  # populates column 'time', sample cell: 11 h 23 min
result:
5 h 48 min
